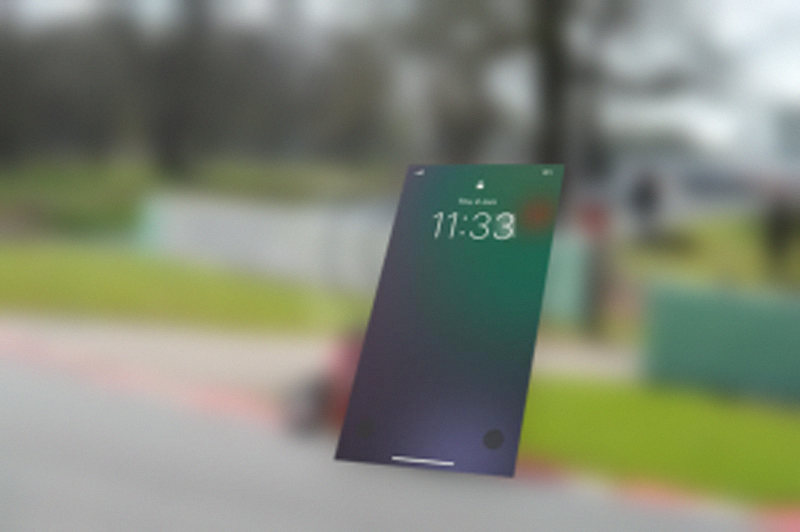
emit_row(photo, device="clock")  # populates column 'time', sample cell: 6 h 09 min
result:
11 h 33 min
